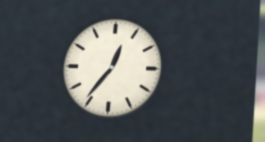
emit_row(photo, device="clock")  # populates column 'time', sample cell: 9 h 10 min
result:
12 h 36 min
